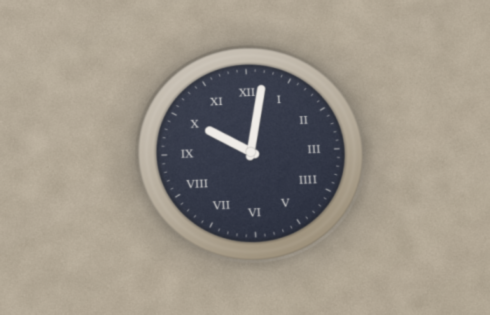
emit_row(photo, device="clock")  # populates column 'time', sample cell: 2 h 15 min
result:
10 h 02 min
